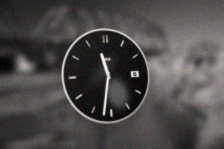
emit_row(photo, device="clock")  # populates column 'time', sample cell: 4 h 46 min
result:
11 h 32 min
